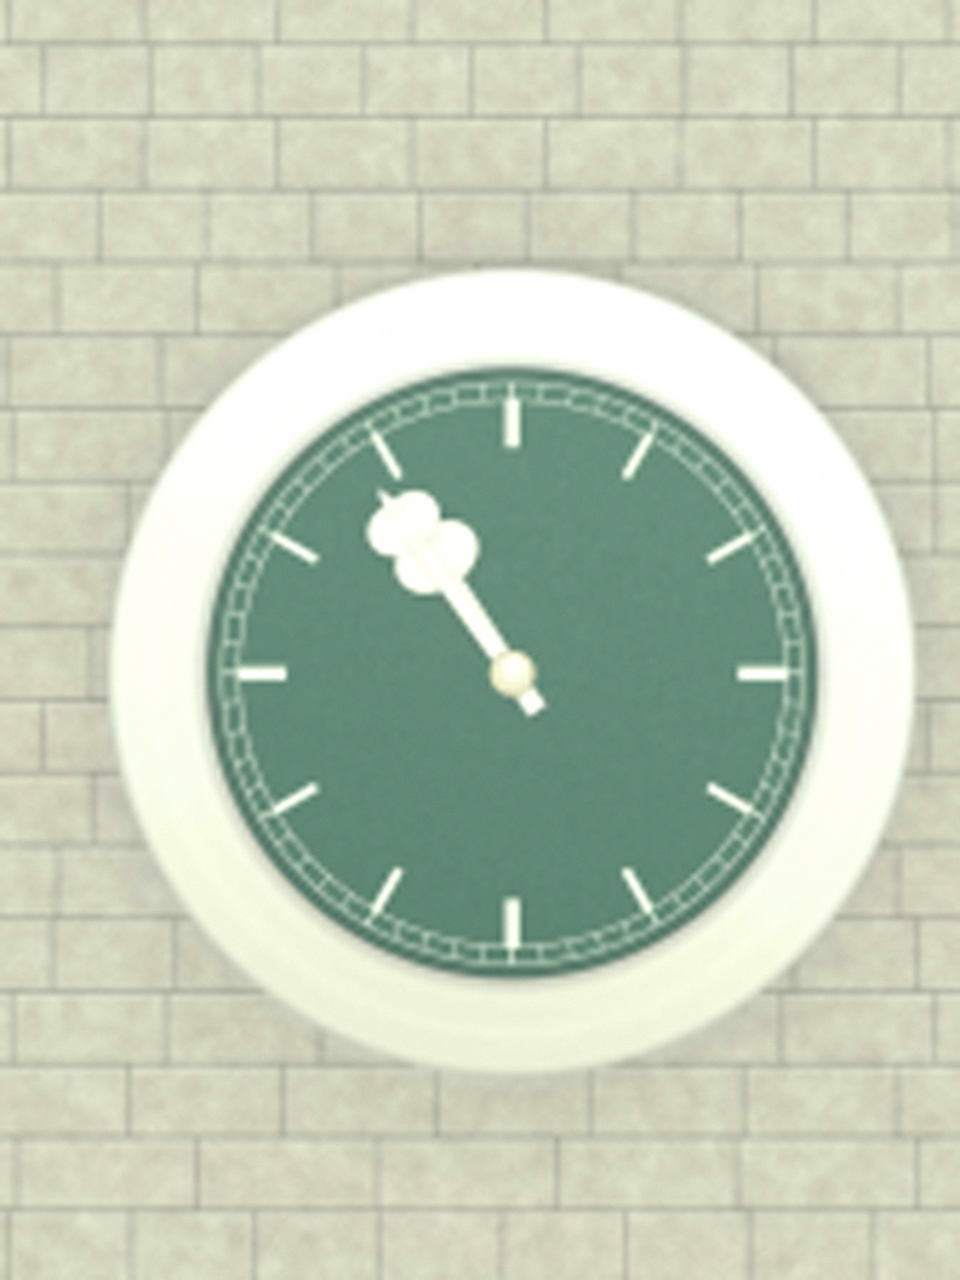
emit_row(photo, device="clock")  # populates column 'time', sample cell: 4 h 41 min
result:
10 h 54 min
